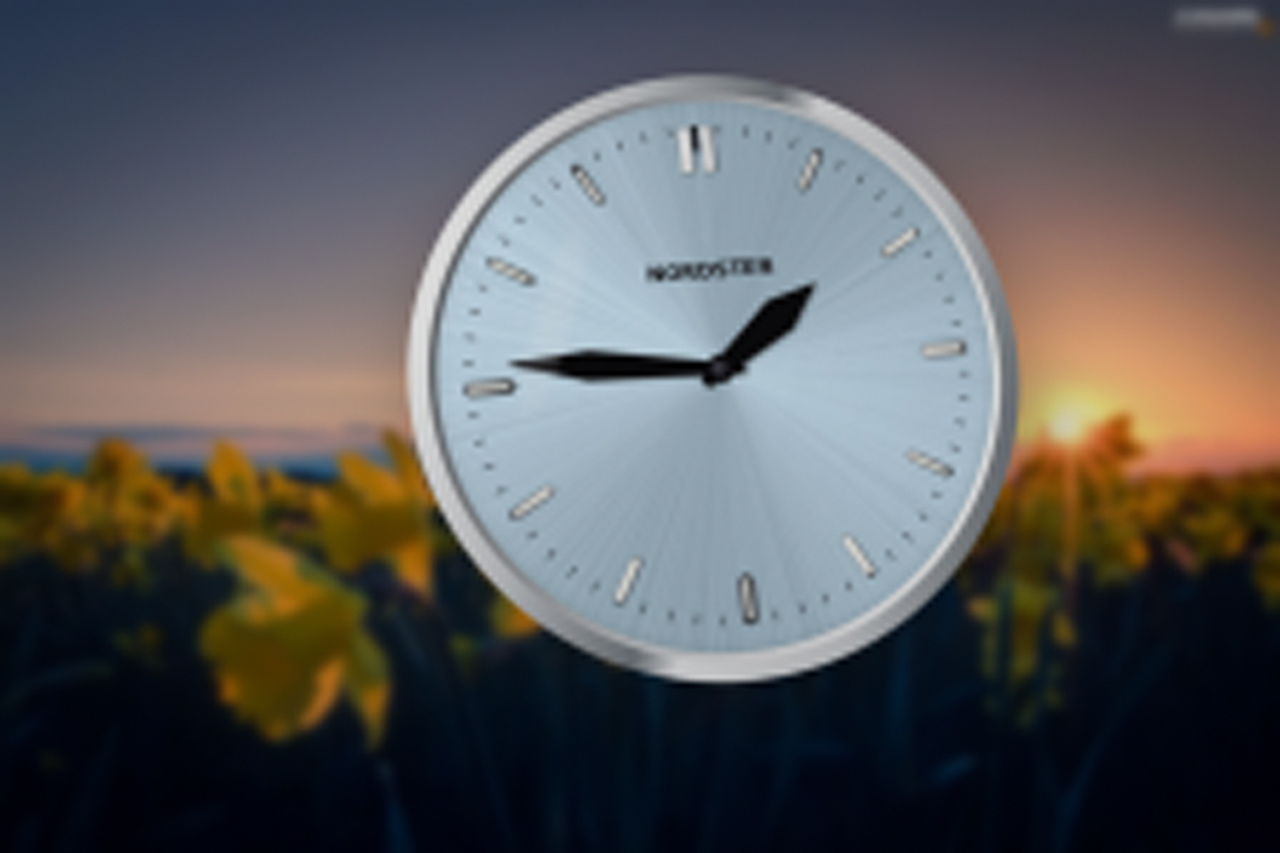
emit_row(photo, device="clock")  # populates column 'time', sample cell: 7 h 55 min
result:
1 h 46 min
